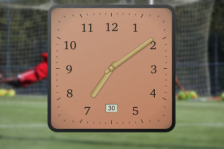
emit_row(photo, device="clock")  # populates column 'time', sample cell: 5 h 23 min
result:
7 h 09 min
